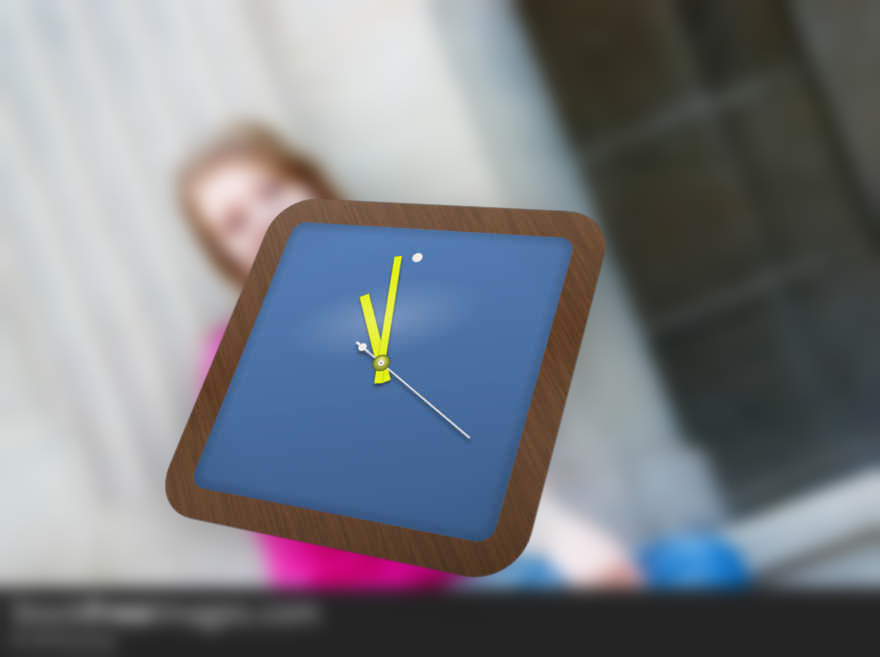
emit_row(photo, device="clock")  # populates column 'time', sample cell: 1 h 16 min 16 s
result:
10 h 58 min 20 s
